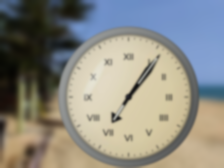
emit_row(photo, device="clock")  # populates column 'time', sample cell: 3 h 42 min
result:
7 h 06 min
